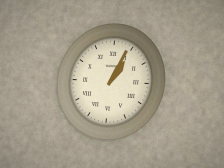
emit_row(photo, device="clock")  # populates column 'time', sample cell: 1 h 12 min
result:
1 h 04 min
